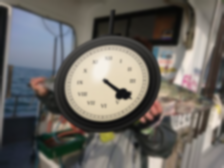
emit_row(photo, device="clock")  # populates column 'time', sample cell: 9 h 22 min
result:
4 h 21 min
